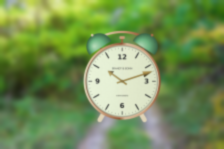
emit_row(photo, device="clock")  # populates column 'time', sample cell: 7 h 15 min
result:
10 h 12 min
